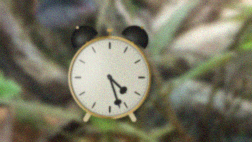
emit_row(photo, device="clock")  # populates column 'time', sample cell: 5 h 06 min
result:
4 h 27 min
